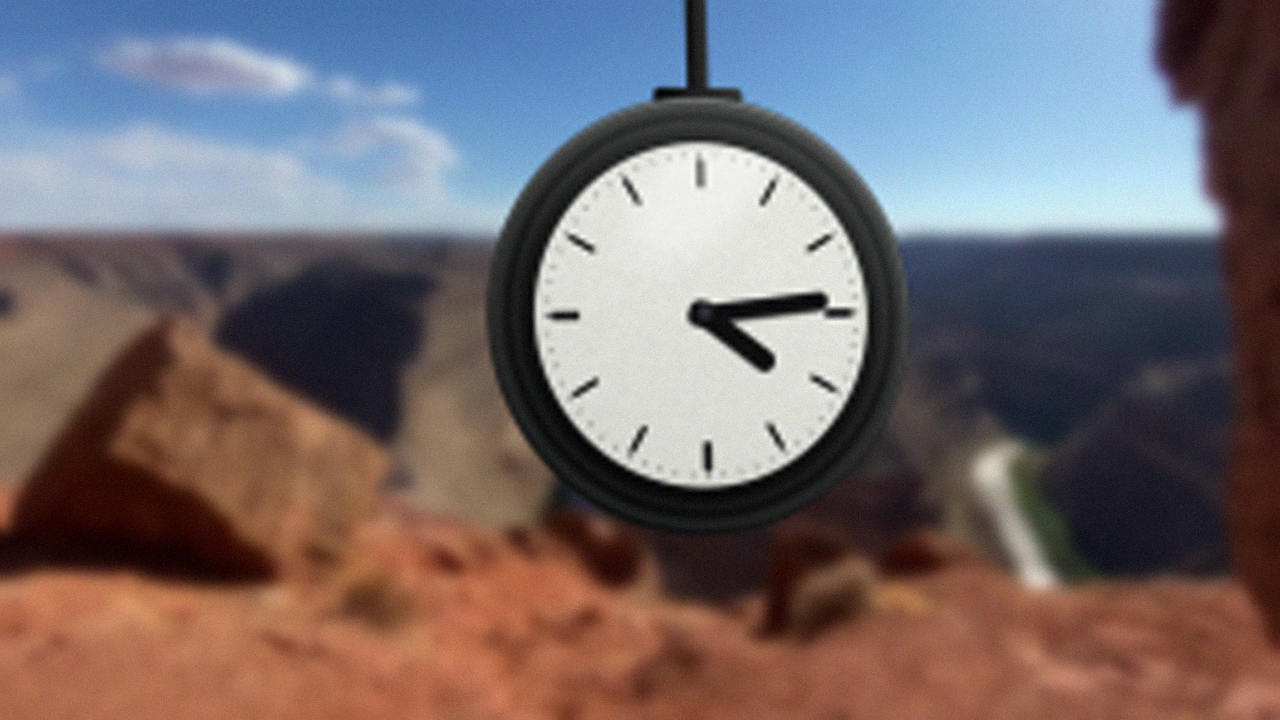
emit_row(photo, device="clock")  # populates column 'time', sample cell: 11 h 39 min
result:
4 h 14 min
